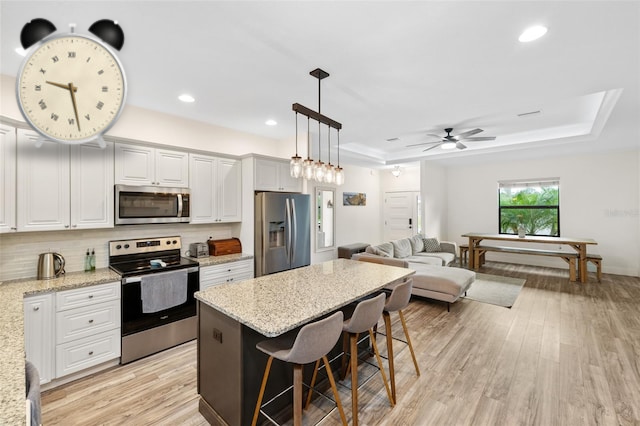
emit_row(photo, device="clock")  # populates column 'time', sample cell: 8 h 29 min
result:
9 h 28 min
